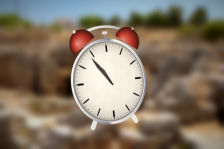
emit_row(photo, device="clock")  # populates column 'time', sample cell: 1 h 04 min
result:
10 h 54 min
